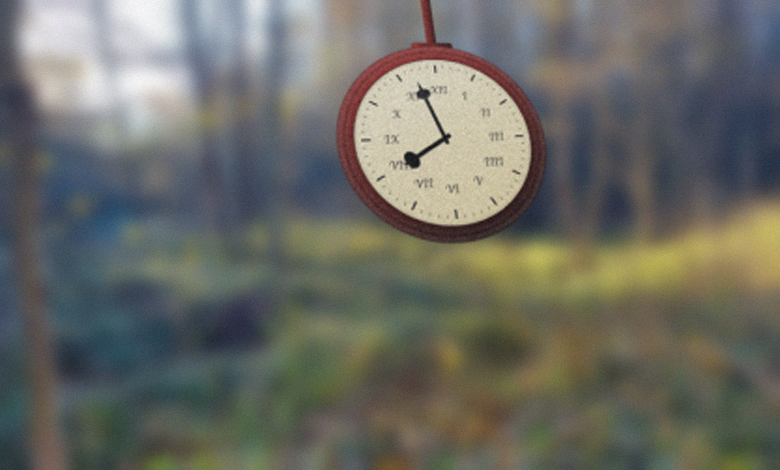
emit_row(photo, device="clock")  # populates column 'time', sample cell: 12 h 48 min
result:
7 h 57 min
